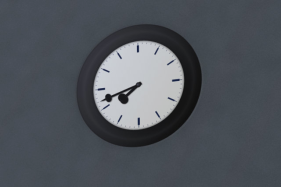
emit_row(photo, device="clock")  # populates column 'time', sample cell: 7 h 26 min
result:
7 h 42 min
